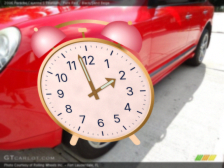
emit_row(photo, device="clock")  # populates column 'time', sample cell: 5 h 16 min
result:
1 h 58 min
